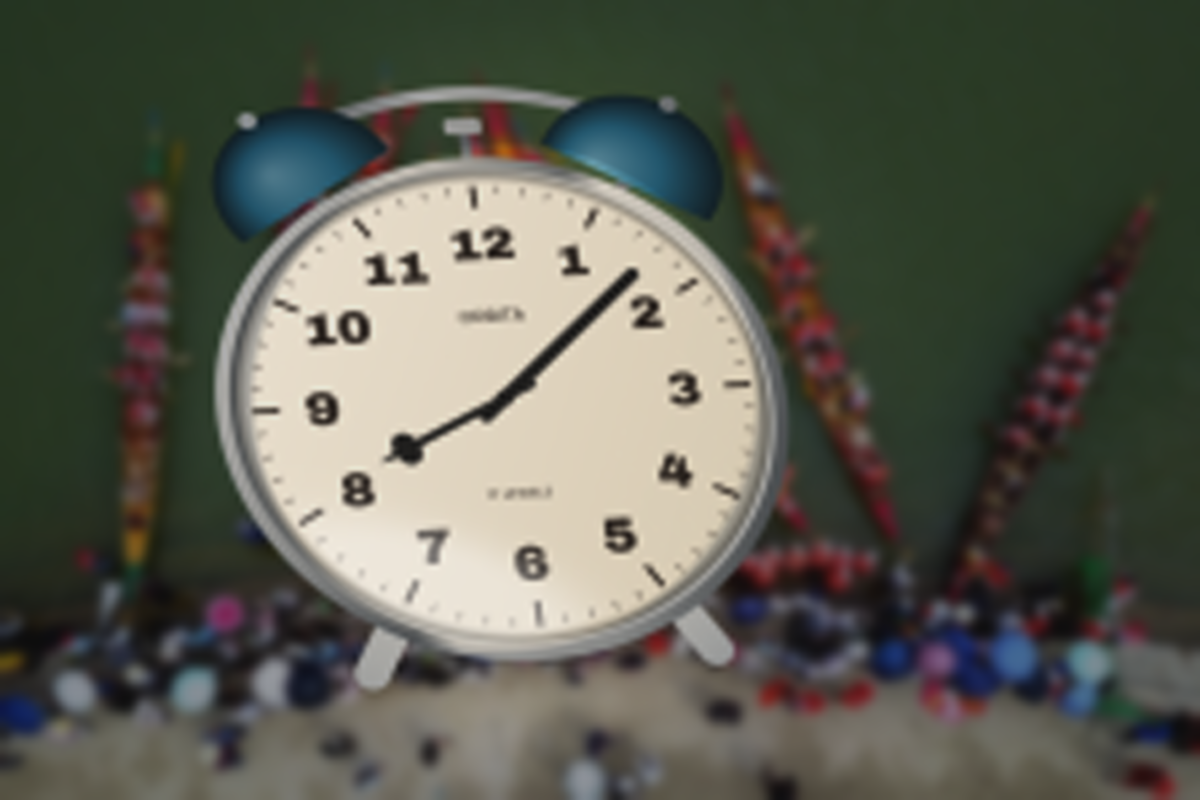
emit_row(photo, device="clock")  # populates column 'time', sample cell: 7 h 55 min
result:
8 h 08 min
